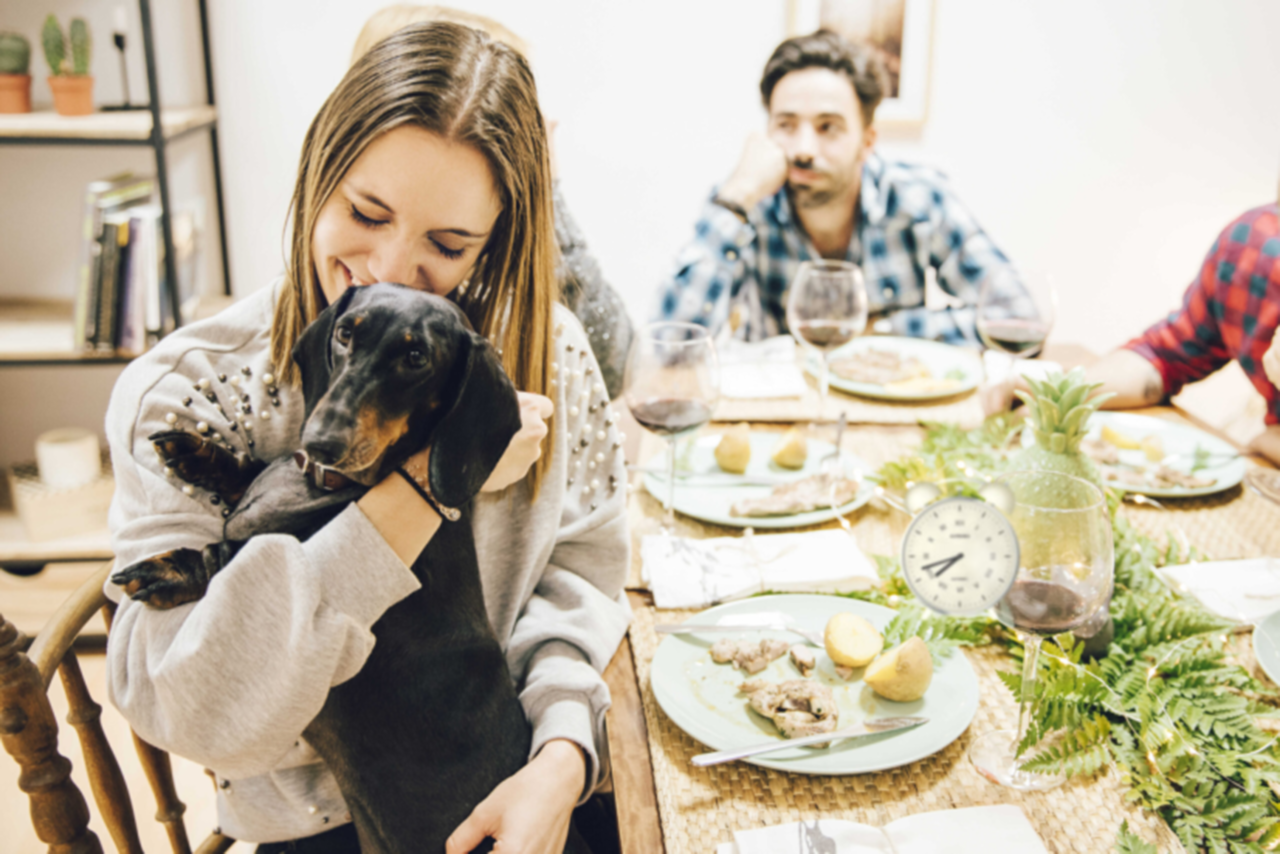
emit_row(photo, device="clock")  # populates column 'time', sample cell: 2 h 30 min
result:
7 h 42 min
